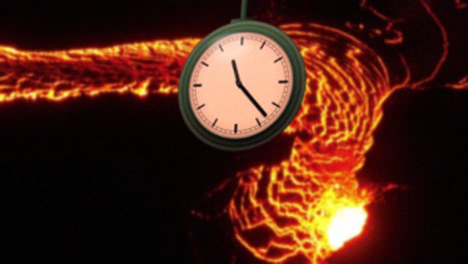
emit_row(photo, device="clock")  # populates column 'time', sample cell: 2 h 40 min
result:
11 h 23 min
